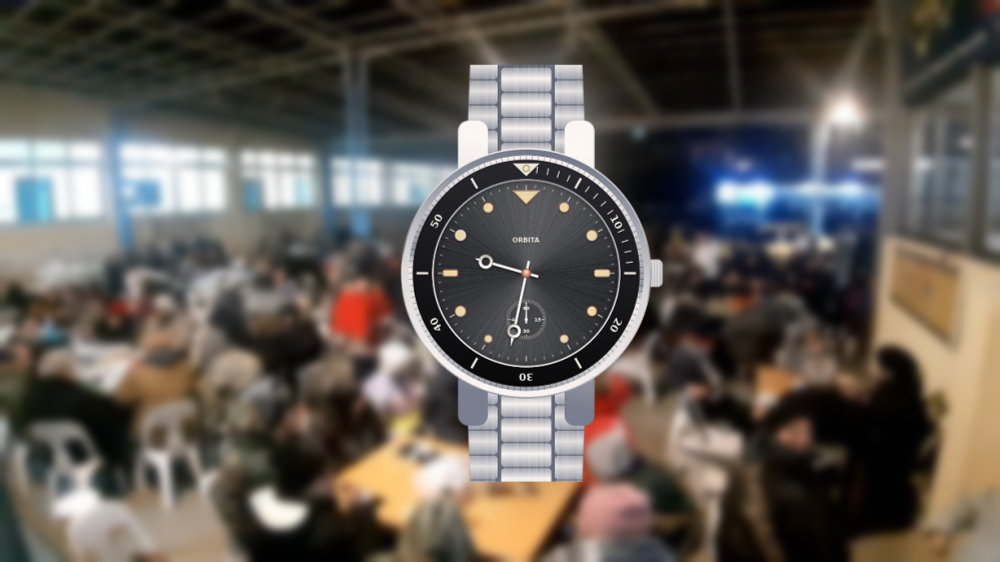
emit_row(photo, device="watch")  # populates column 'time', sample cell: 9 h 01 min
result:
9 h 32 min
